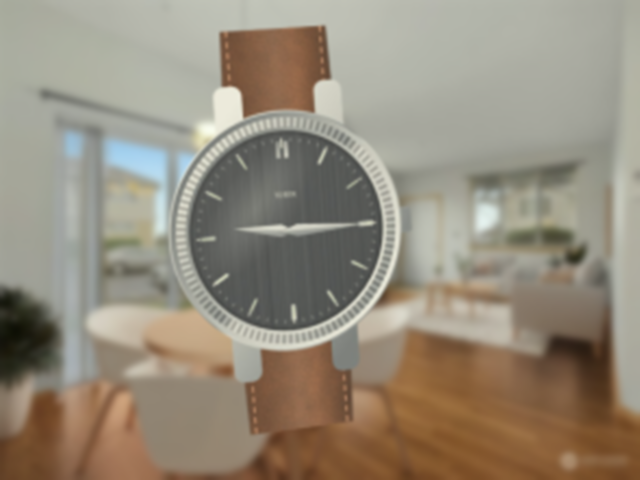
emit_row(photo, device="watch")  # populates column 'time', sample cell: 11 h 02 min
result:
9 h 15 min
